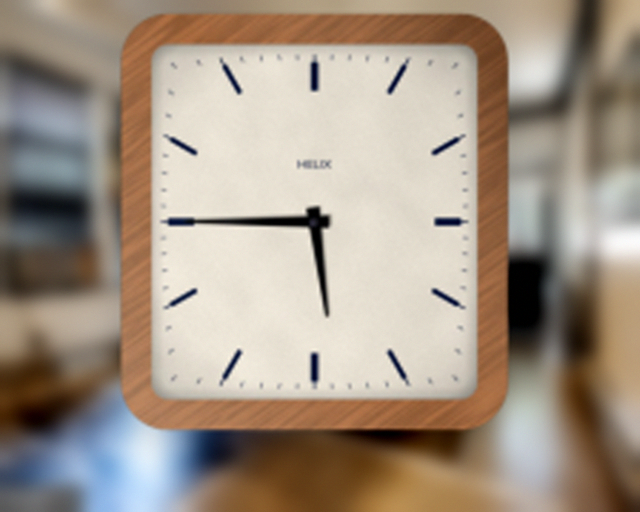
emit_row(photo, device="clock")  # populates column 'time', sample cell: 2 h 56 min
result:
5 h 45 min
